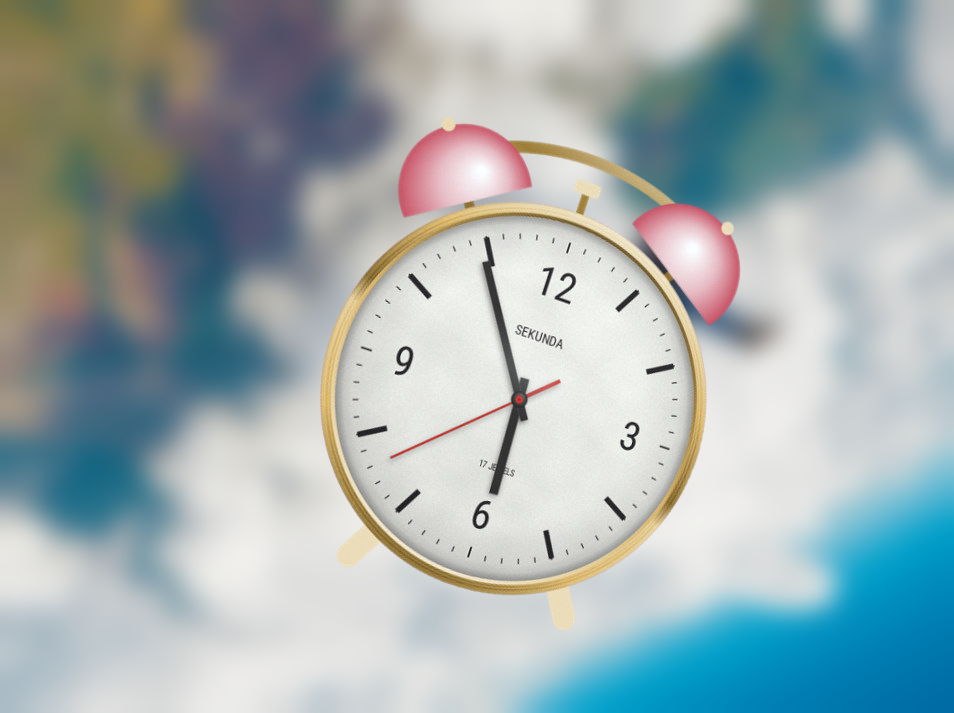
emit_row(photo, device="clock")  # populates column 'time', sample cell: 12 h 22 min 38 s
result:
5 h 54 min 38 s
